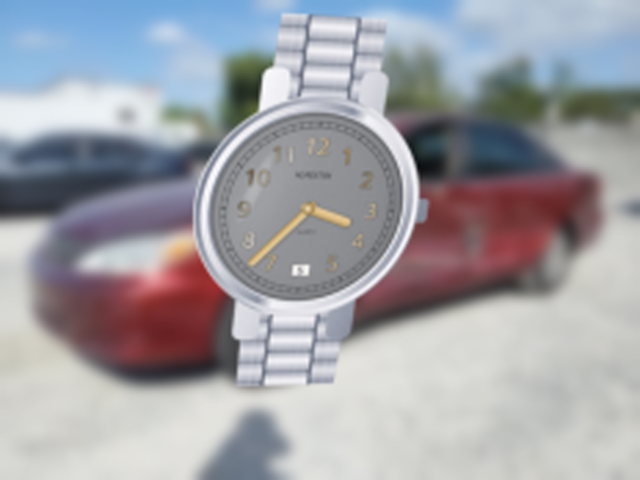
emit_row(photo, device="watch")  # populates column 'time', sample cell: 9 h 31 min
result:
3 h 37 min
